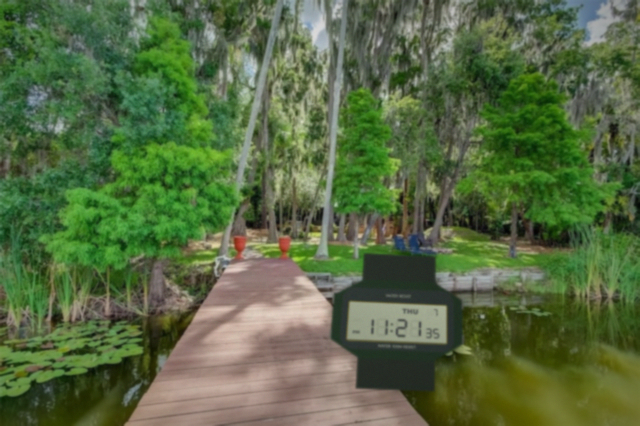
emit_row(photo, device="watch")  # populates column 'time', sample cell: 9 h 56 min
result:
11 h 21 min
